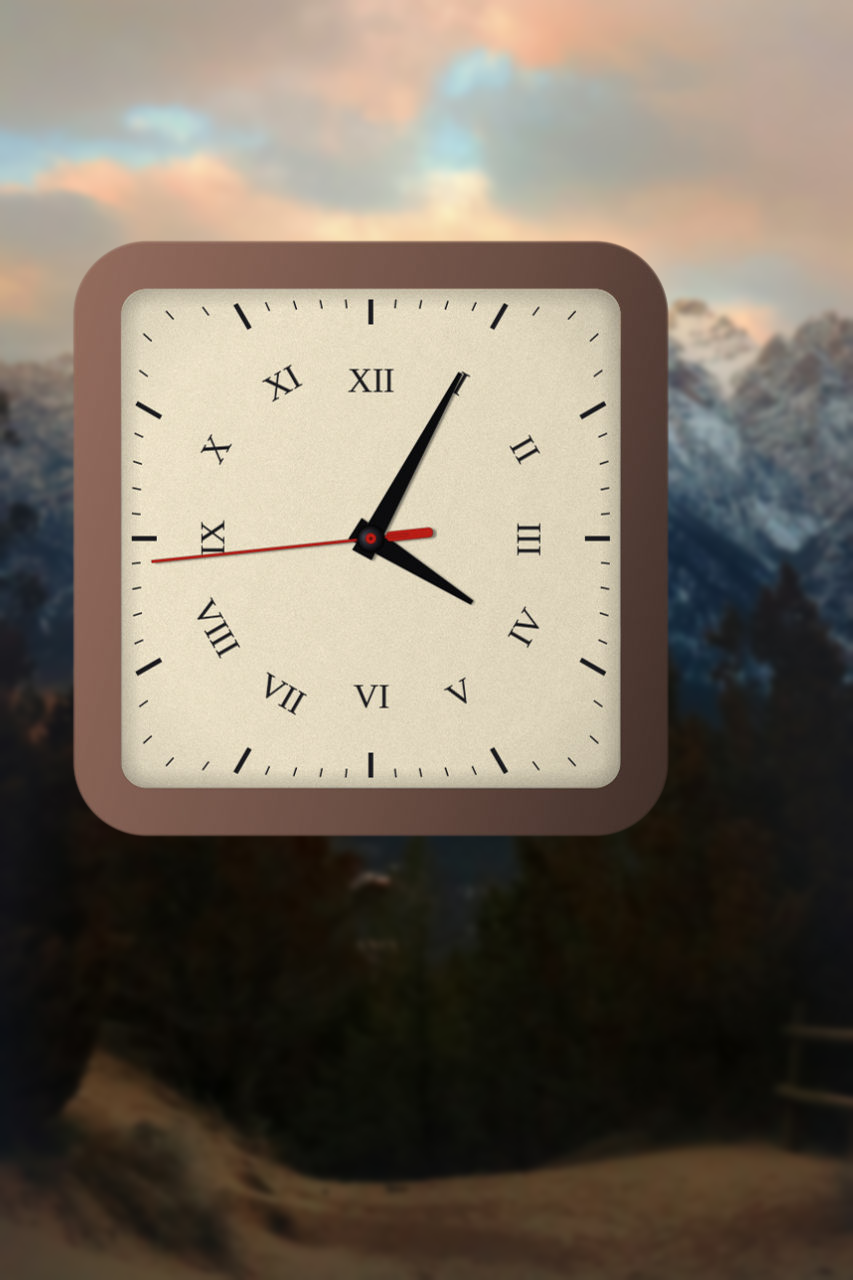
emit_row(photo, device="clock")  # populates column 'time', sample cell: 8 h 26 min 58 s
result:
4 h 04 min 44 s
